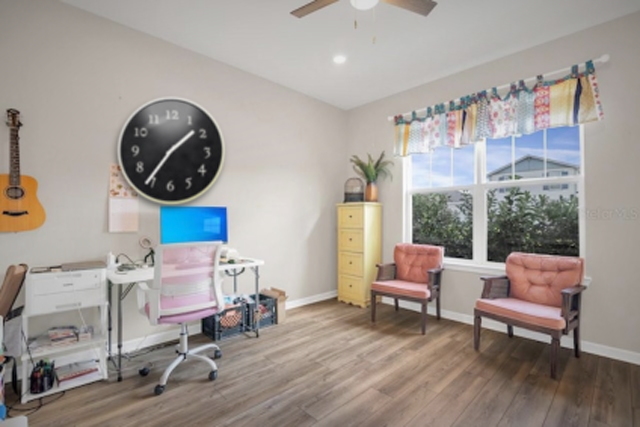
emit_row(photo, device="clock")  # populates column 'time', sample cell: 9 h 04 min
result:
1 h 36 min
